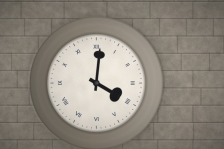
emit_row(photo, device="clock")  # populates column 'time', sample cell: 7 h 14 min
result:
4 h 01 min
